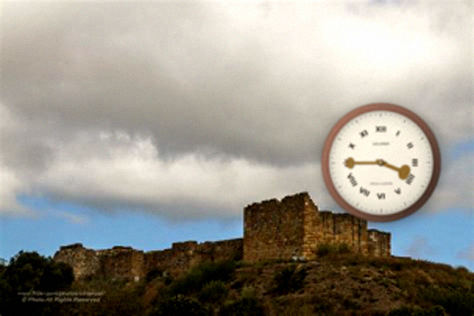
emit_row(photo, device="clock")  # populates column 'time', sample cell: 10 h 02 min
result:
3 h 45 min
